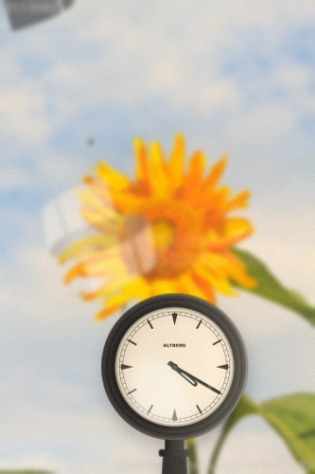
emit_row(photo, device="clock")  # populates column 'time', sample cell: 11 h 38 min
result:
4 h 20 min
